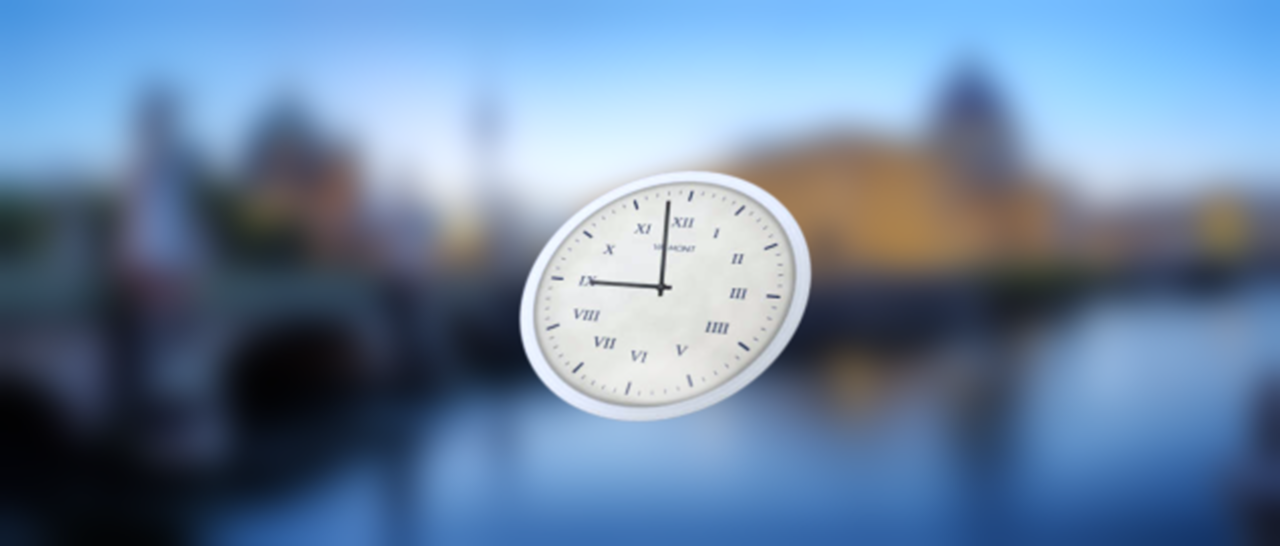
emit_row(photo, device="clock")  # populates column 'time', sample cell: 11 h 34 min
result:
8 h 58 min
